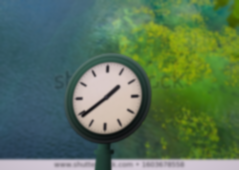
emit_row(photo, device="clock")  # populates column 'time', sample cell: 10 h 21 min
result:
1 h 39 min
